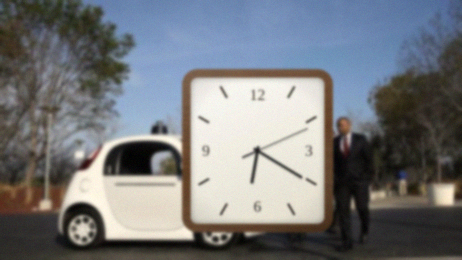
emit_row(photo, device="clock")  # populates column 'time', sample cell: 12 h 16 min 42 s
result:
6 h 20 min 11 s
